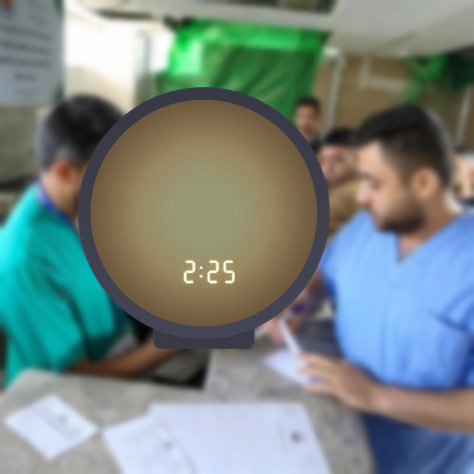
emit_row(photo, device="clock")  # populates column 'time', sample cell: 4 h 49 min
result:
2 h 25 min
